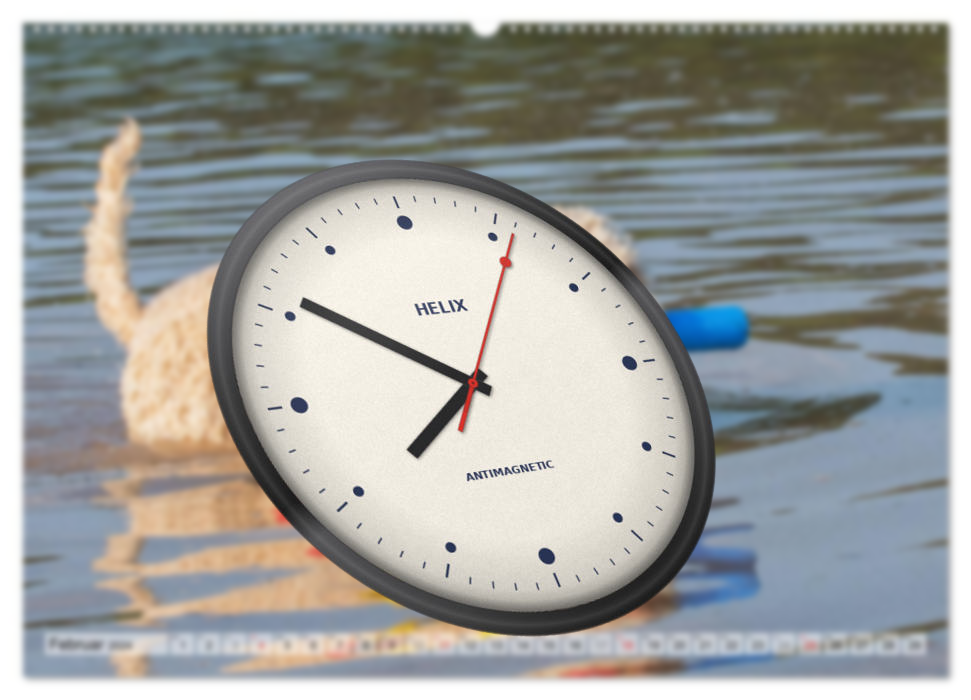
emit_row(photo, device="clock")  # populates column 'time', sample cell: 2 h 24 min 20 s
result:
7 h 51 min 06 s
